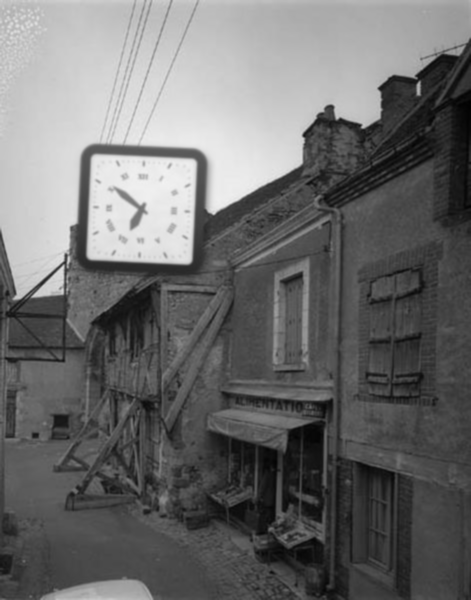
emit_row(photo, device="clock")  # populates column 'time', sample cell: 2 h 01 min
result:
6 h 51 min
